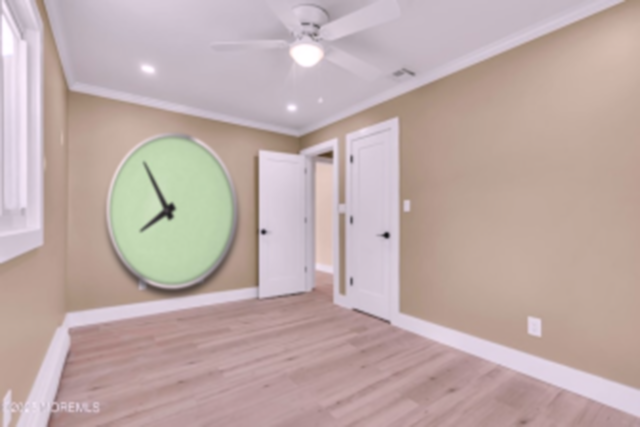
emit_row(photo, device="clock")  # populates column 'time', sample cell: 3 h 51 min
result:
7 h 55 min
